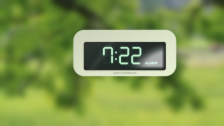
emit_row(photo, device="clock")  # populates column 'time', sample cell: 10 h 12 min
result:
7 h 22 min
